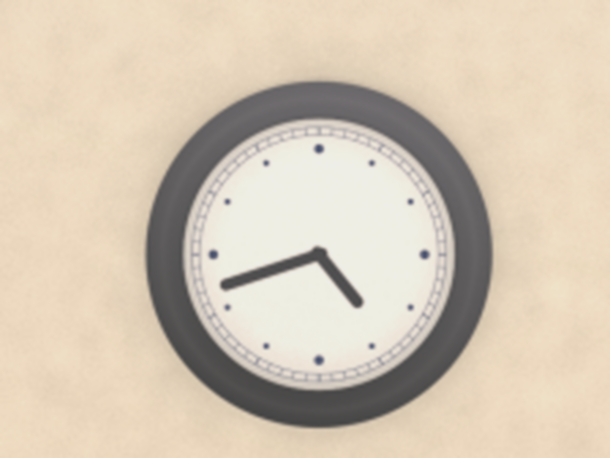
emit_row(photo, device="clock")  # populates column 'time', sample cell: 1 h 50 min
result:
4 h 42 min
